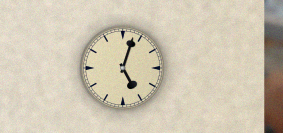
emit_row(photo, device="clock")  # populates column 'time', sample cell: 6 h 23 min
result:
5 h 03 min
